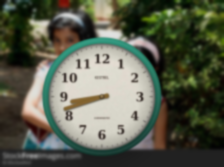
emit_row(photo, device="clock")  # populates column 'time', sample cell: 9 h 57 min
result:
8 h 42 min
